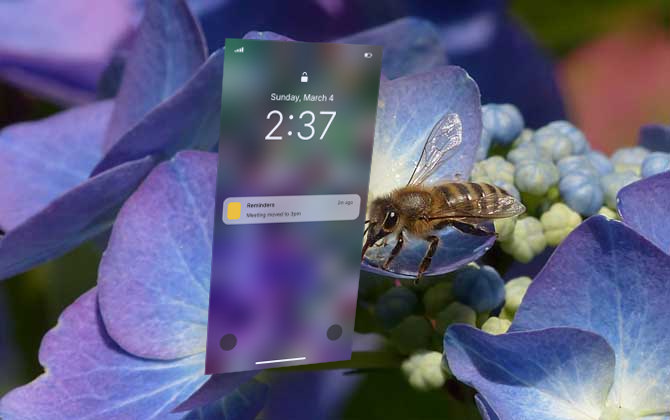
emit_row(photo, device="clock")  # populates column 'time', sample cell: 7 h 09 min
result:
2 h 37 min
